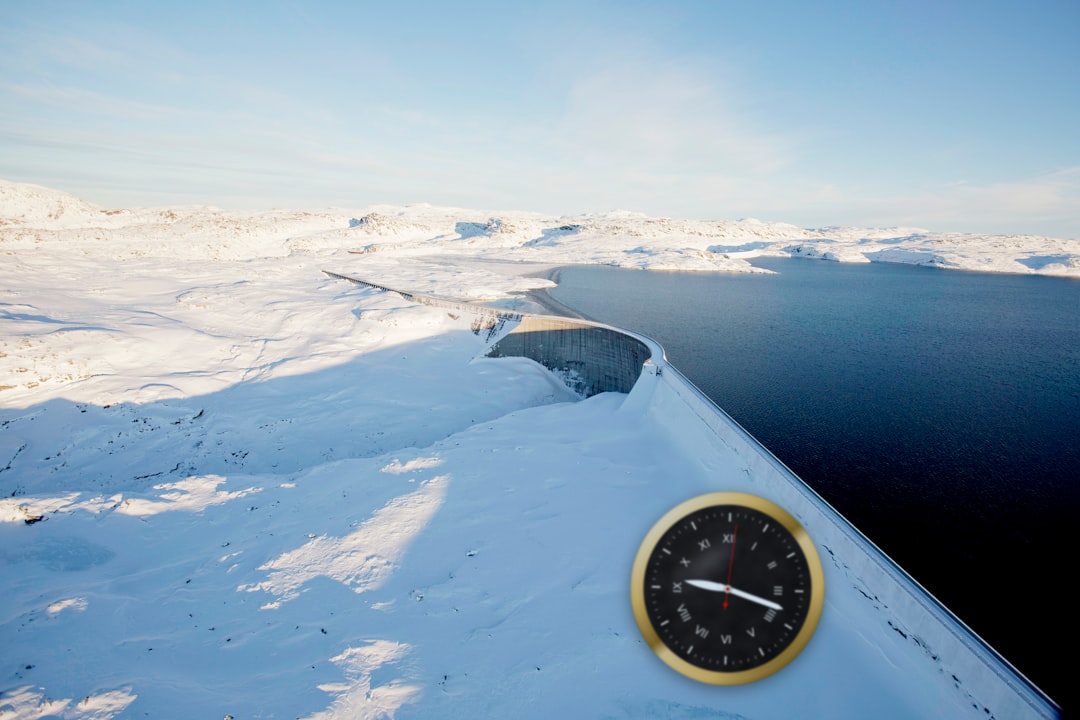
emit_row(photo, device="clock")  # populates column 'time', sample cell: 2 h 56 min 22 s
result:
9 h 18 min 01 s
